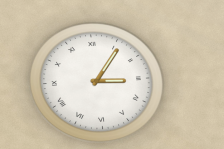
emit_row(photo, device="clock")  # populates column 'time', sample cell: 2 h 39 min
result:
3 h 06 min
